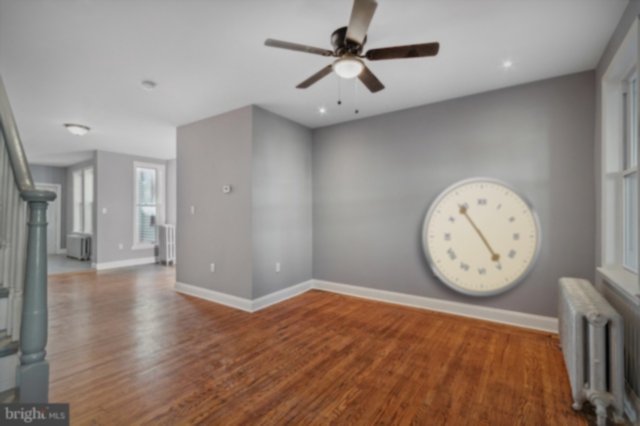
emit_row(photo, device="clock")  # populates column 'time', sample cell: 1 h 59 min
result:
4 h 54 min
